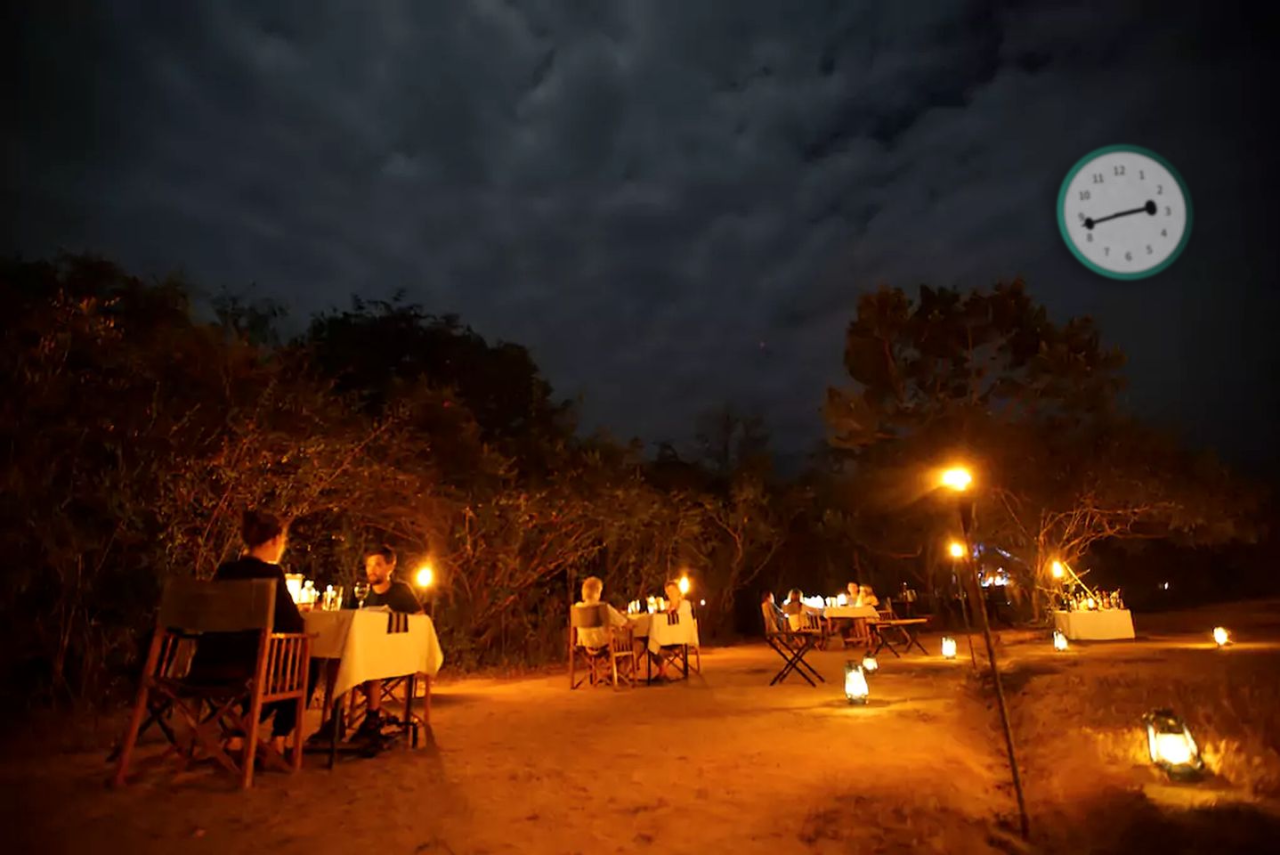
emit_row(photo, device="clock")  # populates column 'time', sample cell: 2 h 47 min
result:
2 h 43 min
